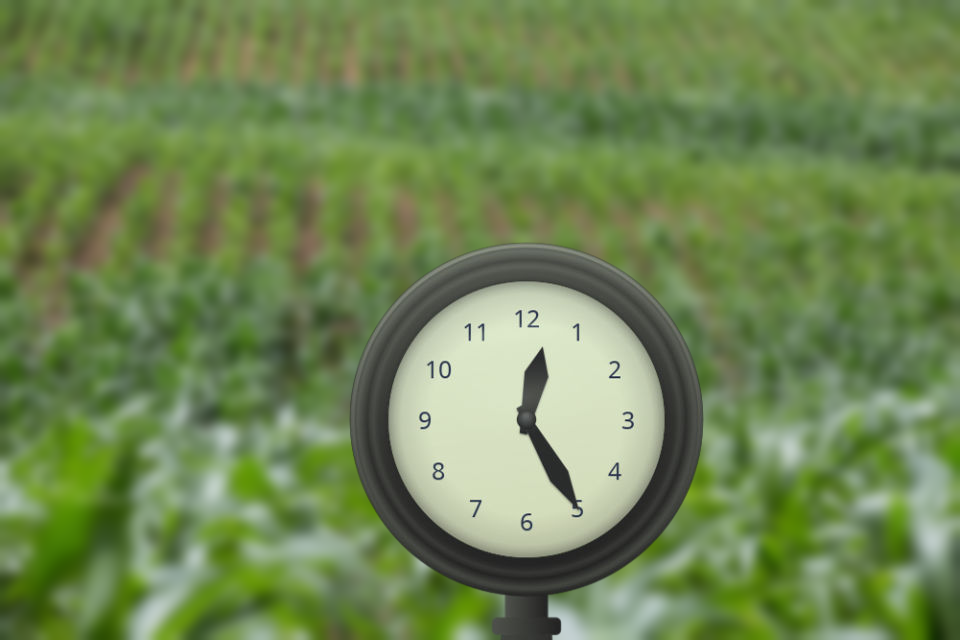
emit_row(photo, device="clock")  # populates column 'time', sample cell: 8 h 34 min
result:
12 h 25 min
